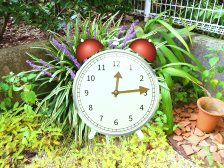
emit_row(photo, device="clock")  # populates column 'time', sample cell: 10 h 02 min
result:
12 h 14 min
